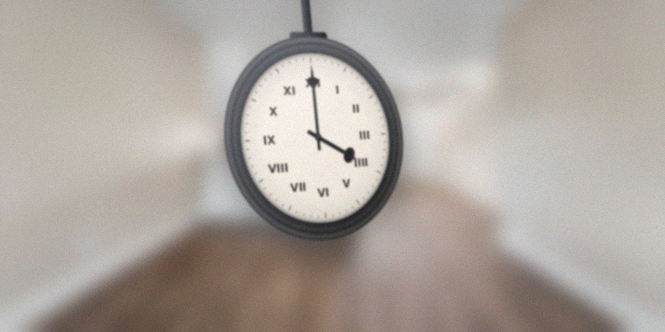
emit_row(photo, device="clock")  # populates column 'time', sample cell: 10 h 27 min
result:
4 h 00 min
